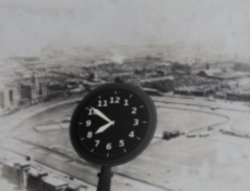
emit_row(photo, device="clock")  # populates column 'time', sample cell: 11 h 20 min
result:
7 h 51 min
